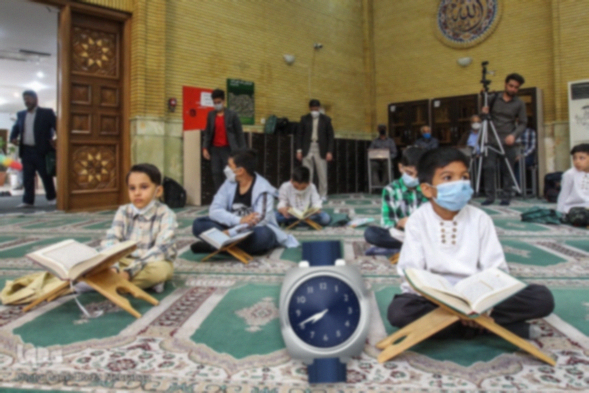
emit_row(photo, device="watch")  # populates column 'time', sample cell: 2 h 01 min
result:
7 h 41 min
